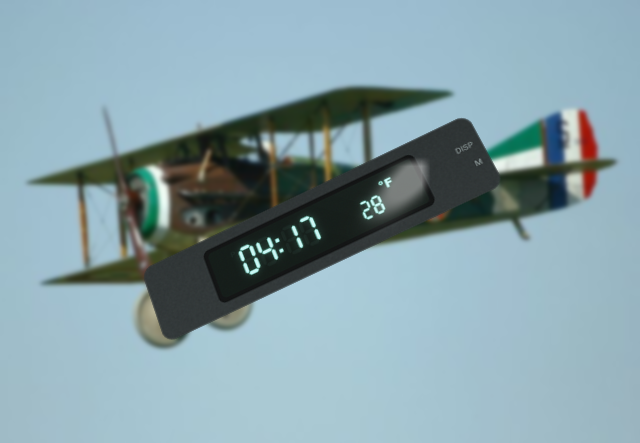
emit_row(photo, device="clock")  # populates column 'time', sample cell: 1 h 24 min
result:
4 h 17 min
